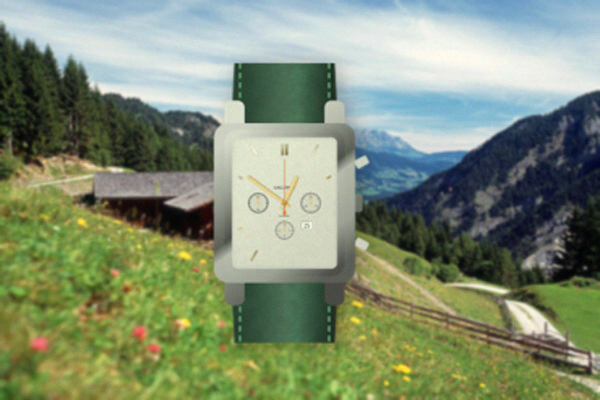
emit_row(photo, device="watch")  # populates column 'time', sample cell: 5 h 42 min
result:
12 h 51 min
